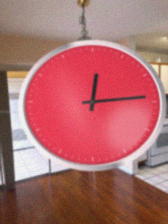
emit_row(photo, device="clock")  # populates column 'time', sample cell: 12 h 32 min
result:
12 h 14 min
